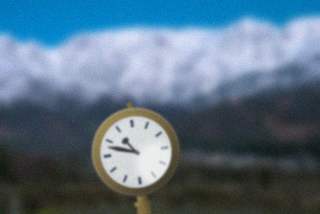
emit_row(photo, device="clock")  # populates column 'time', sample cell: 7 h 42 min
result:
10 h 48 min
